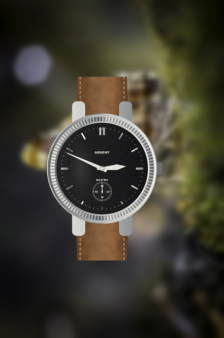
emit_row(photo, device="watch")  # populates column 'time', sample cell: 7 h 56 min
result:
2 h 49 min
